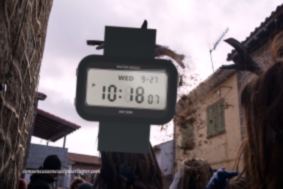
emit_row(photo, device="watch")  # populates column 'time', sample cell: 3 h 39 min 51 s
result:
10 h 18 min 07 s
